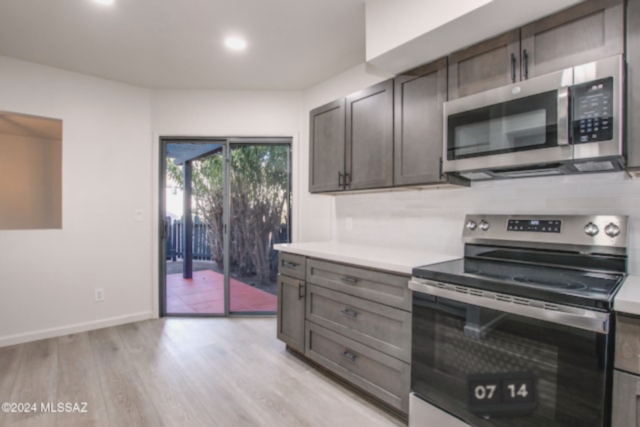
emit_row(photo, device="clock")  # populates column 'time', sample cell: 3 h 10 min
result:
7 h 14 min
